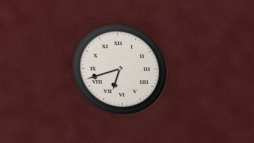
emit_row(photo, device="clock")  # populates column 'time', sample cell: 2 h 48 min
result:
6 h 42 min
